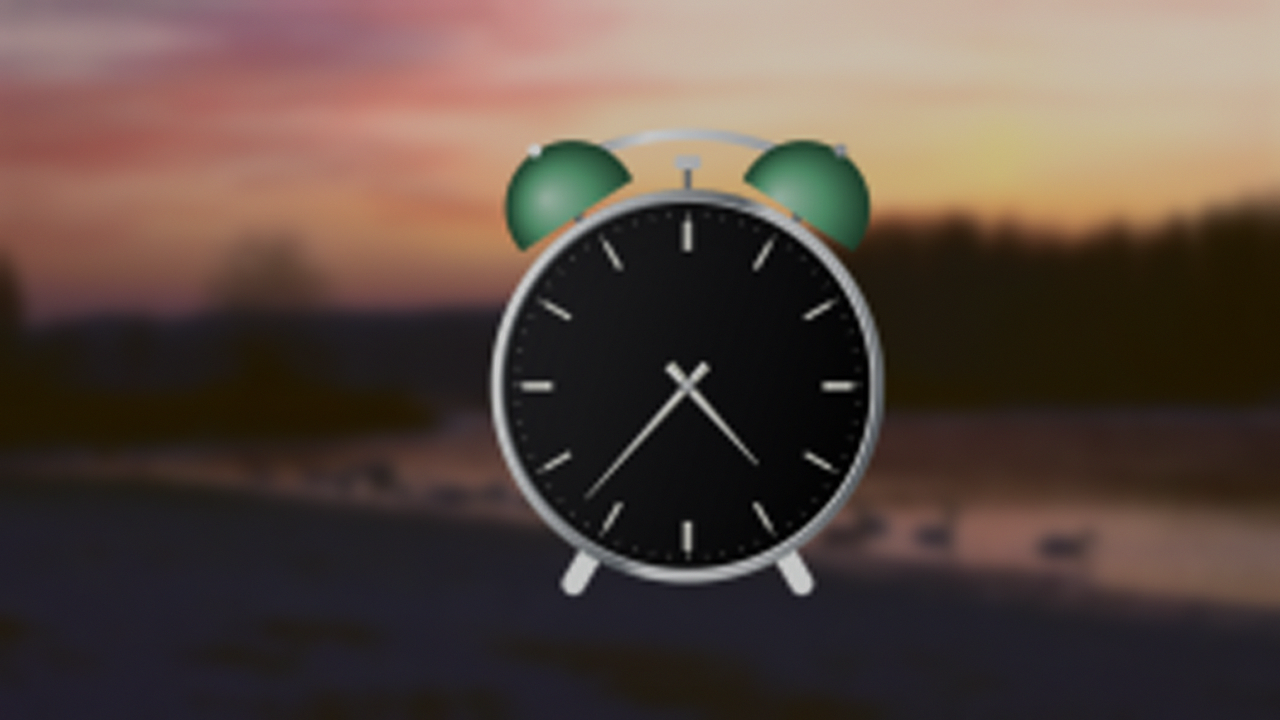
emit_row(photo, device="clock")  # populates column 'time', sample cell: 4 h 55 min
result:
4 h 37 min
